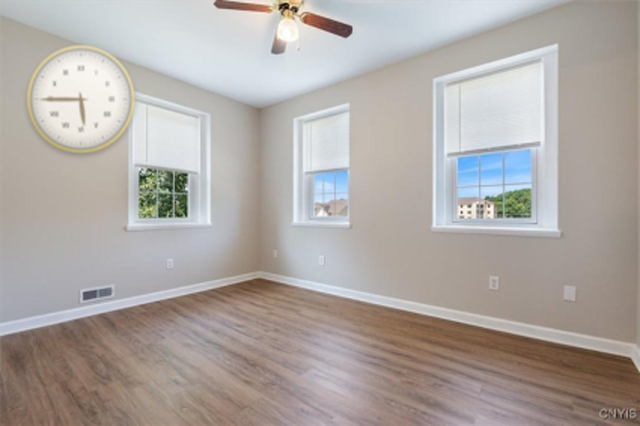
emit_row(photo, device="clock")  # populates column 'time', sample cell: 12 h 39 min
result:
5 h 45 min
